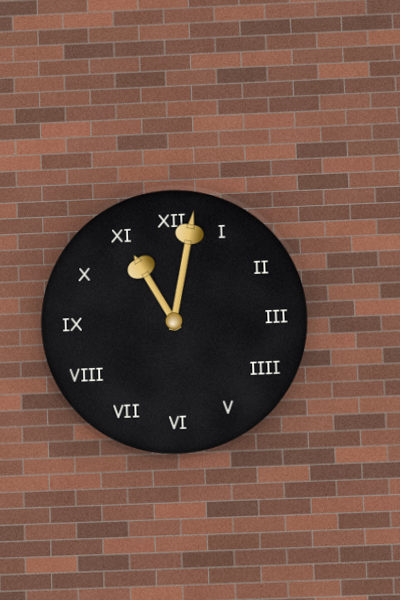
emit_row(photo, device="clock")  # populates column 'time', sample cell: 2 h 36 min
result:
11 h 02 min
